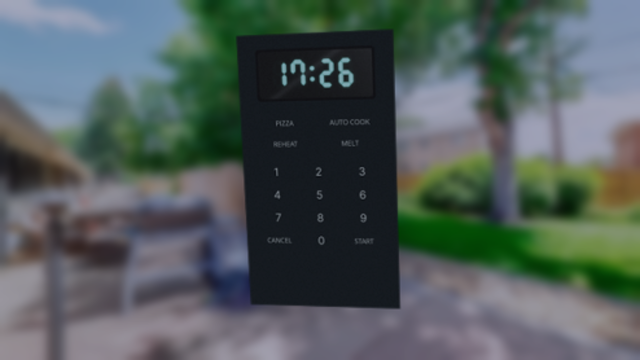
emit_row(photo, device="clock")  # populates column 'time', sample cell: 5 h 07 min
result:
17 h 26 min
